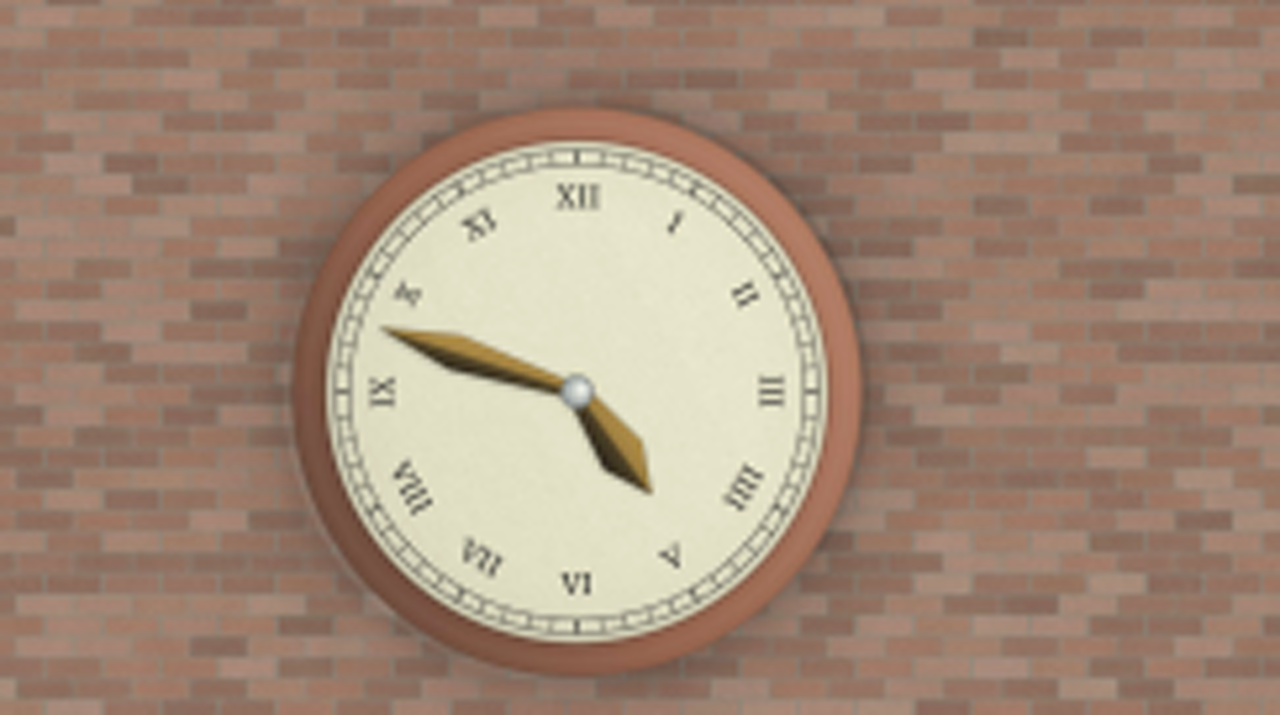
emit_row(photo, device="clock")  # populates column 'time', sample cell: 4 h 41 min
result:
4 h 48 min
